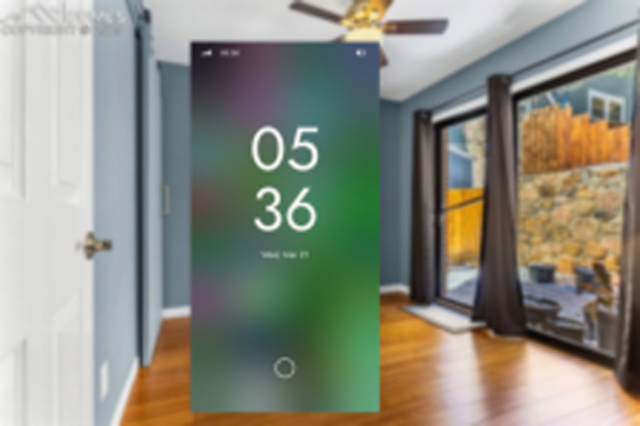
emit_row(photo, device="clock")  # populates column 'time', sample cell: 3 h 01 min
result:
5 h 36 min
